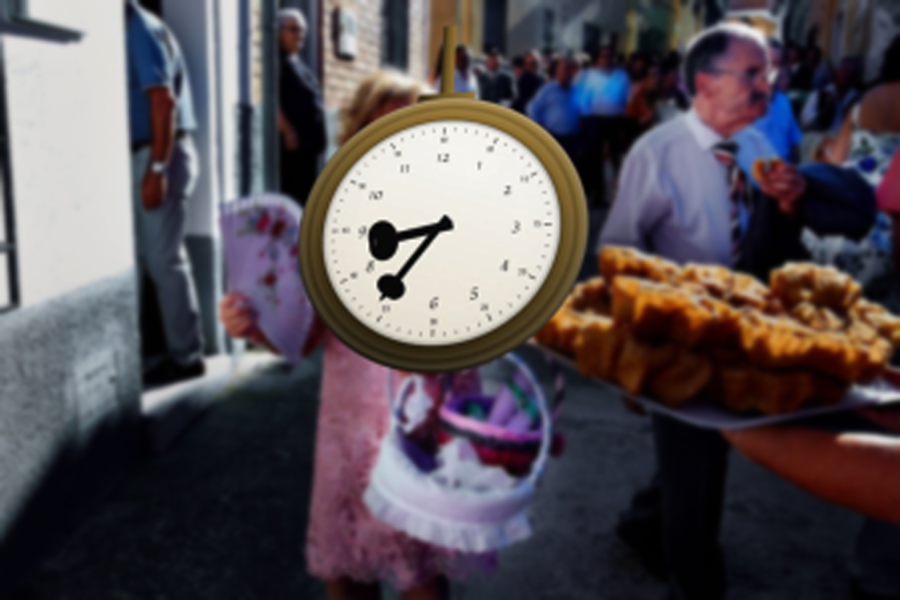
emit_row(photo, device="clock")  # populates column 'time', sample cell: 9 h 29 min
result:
8 h 36 min
